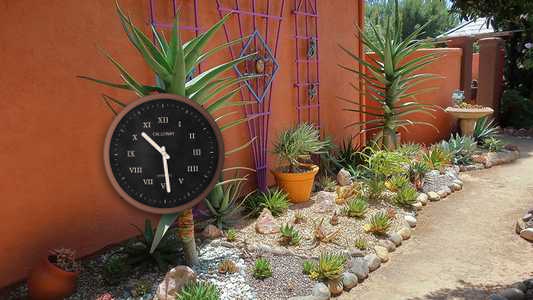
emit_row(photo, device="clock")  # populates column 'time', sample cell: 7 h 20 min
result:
10 h 29 min
